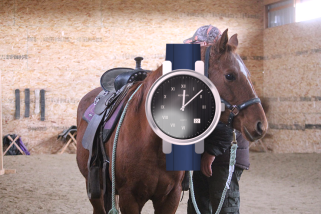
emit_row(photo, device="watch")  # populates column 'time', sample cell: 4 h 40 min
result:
12 h 08 min
